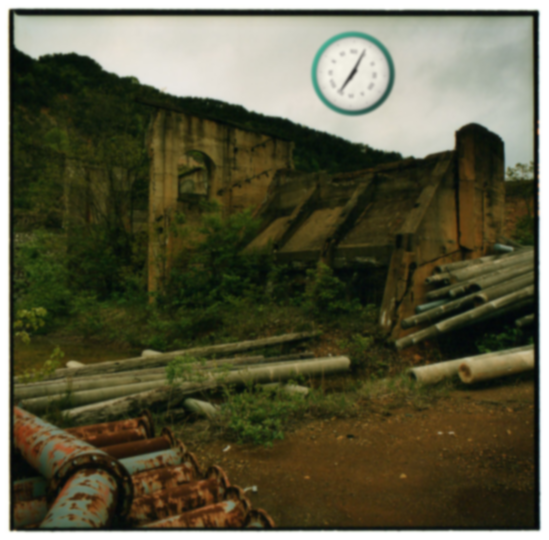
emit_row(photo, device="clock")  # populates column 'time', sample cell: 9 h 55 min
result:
7 h 04 min
